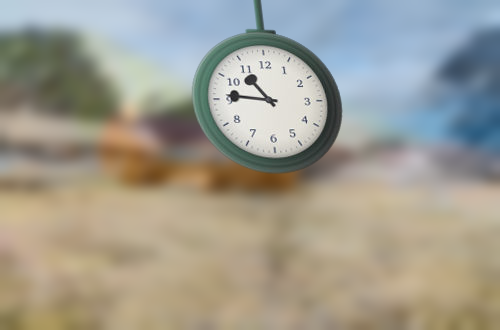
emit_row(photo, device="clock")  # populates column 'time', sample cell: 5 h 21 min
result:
10 h 46 min
